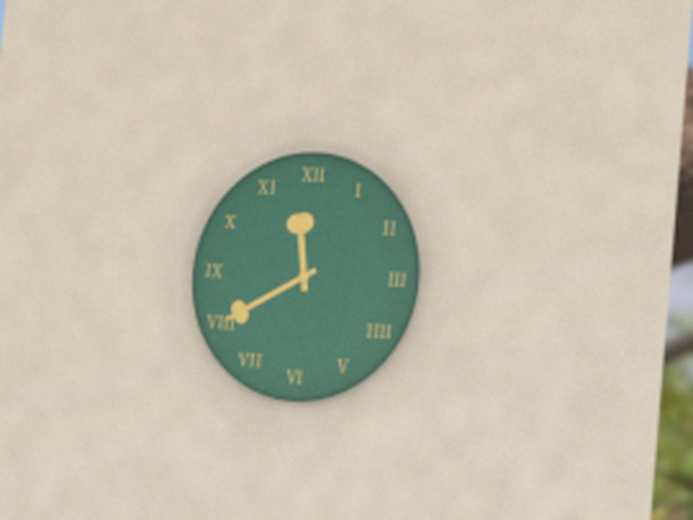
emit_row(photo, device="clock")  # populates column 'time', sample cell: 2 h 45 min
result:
11 h 40 min
